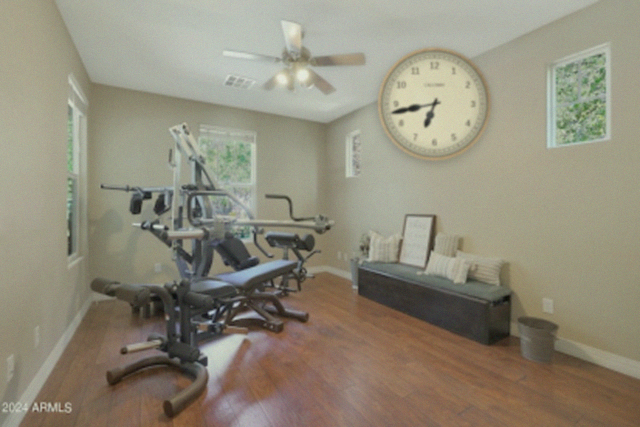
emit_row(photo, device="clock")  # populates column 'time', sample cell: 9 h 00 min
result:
6 h 43 min
